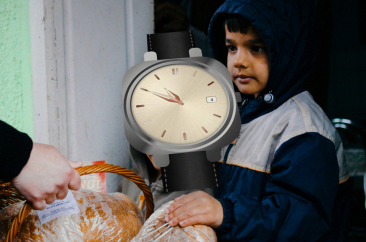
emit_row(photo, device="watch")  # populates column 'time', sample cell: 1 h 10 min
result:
10 h 50 min
